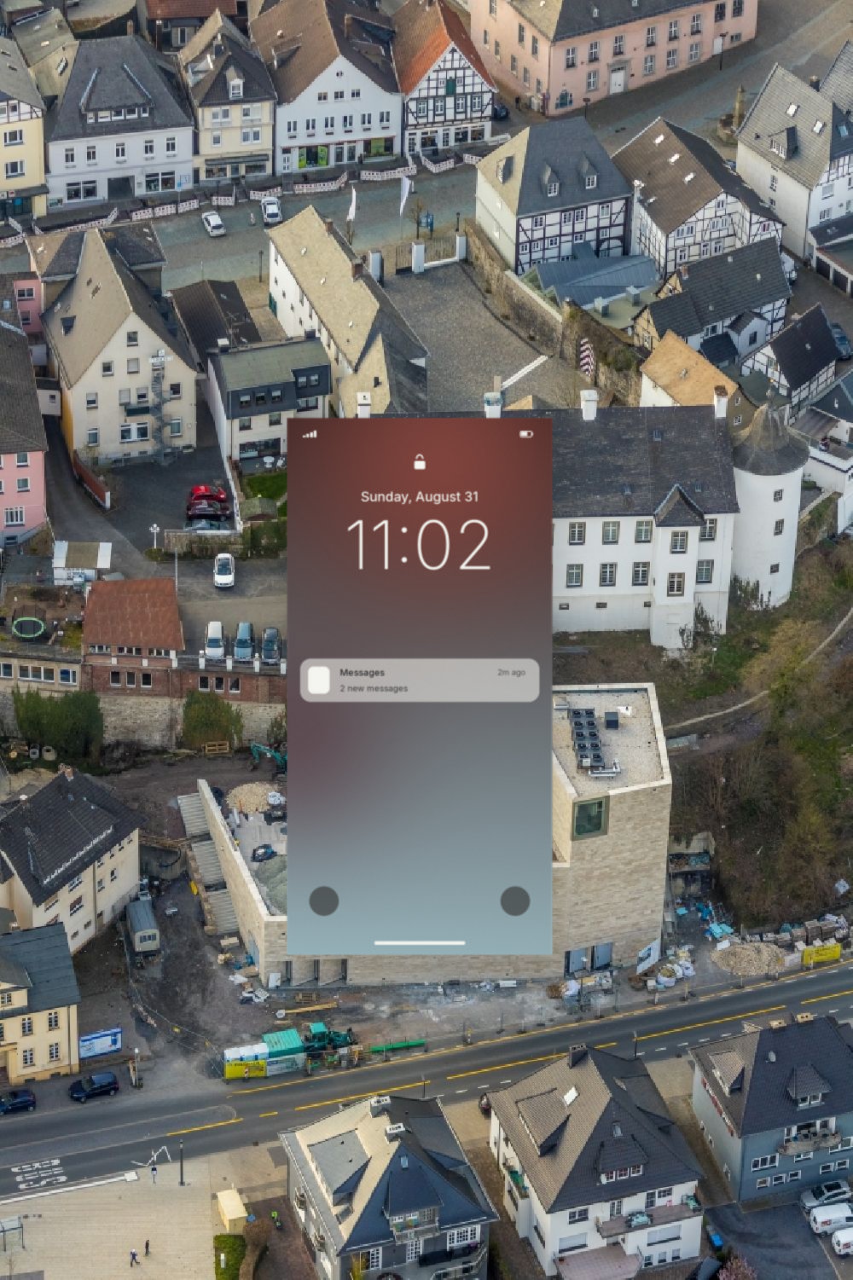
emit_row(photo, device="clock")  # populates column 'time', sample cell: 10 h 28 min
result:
11 h 02 min
